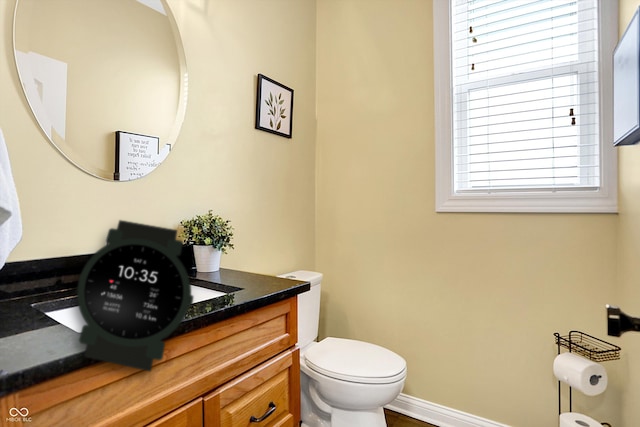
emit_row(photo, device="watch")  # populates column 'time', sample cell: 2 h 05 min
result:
10 h 35 min
